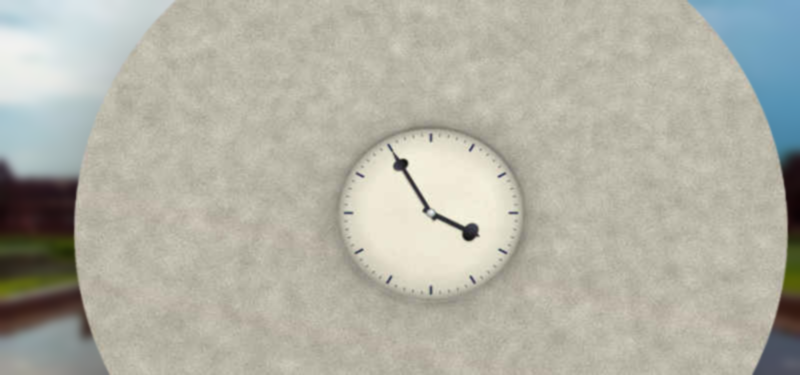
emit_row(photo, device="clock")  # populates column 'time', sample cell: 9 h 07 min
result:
3 h 55 min
